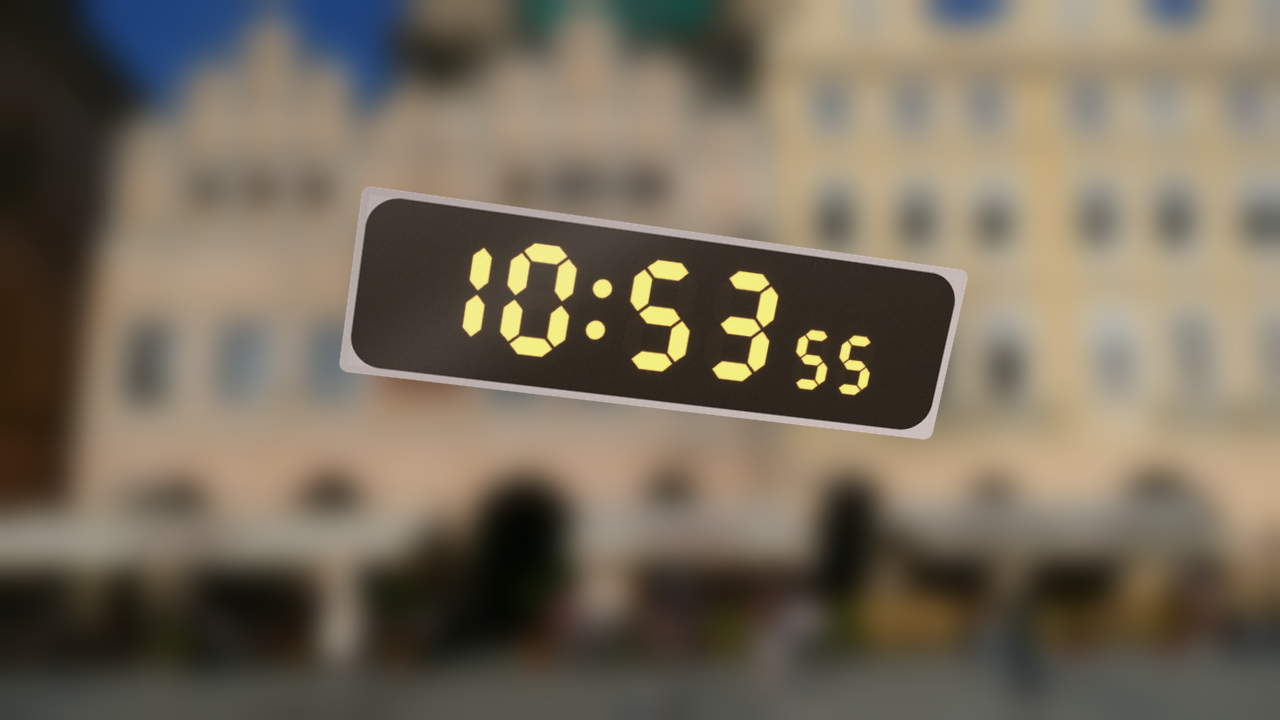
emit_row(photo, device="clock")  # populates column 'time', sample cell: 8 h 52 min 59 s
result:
10 h 53 min 55 s
